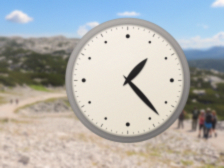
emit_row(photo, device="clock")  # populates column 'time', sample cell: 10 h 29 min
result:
1 h 23 min
